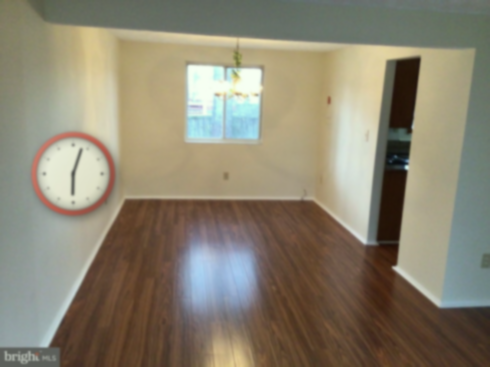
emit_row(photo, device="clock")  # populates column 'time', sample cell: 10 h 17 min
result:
6 h 03 min
